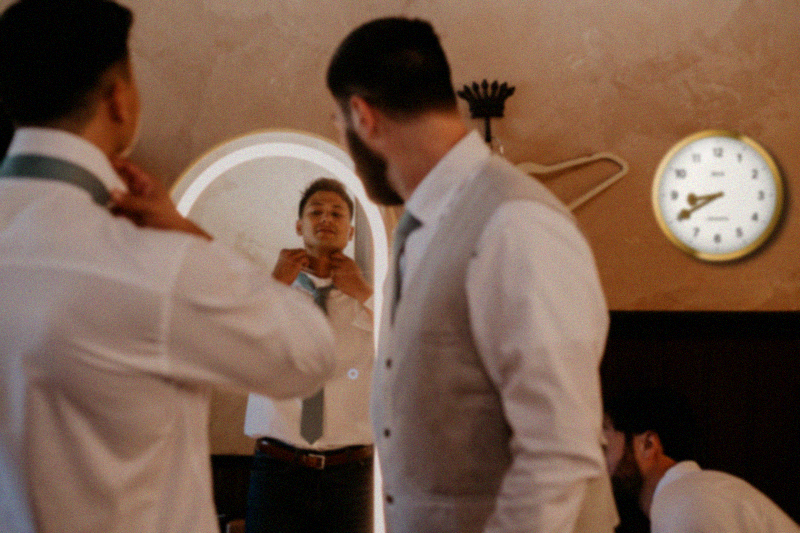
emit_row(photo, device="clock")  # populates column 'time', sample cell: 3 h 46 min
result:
8 h 40 min
